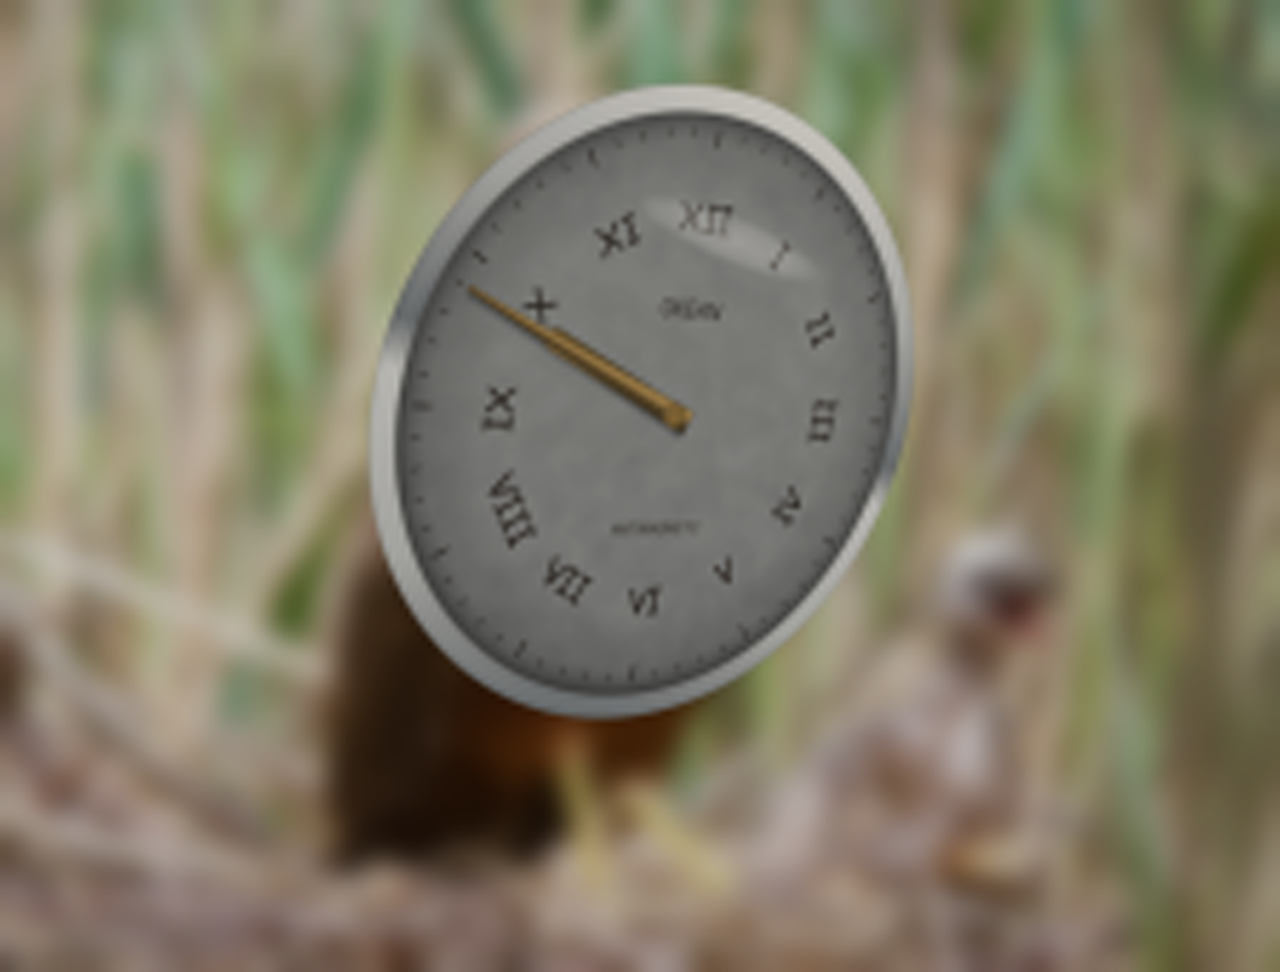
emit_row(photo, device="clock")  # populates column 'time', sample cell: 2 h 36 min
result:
9 h 49 min
